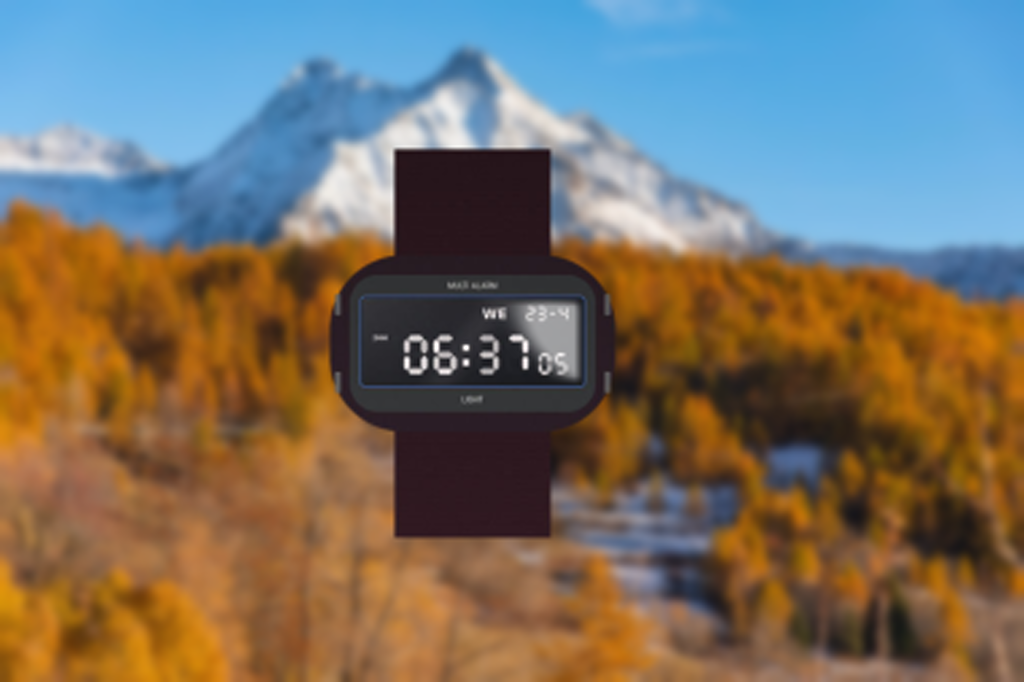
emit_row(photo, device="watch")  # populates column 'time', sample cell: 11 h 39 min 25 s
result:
6 h 37 min 05 s
